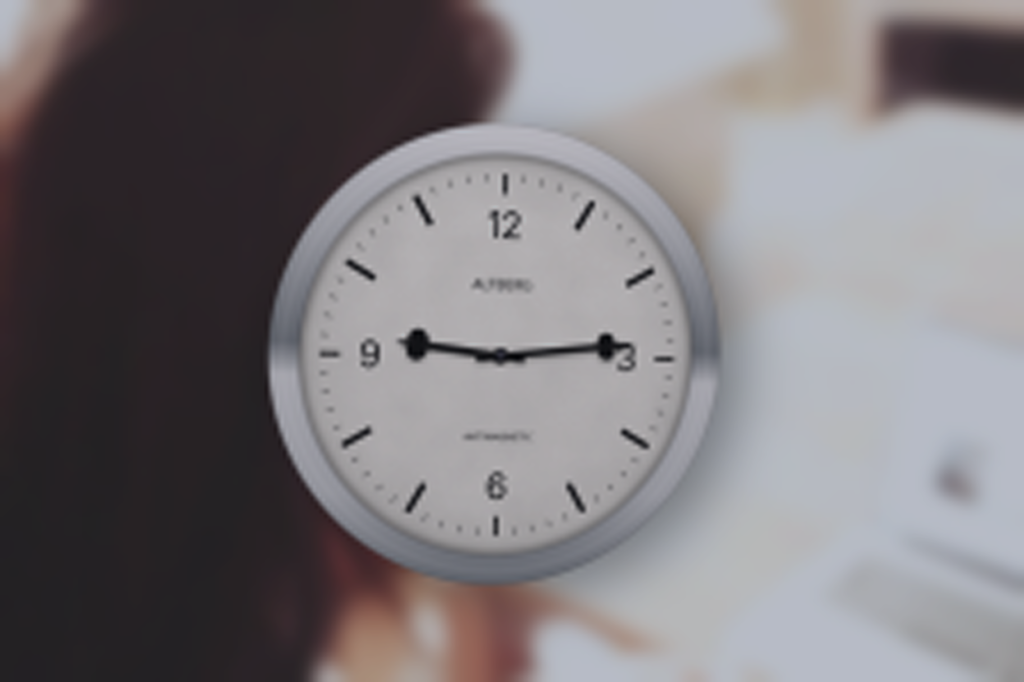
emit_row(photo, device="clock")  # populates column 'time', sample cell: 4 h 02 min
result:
9 h 14 min
